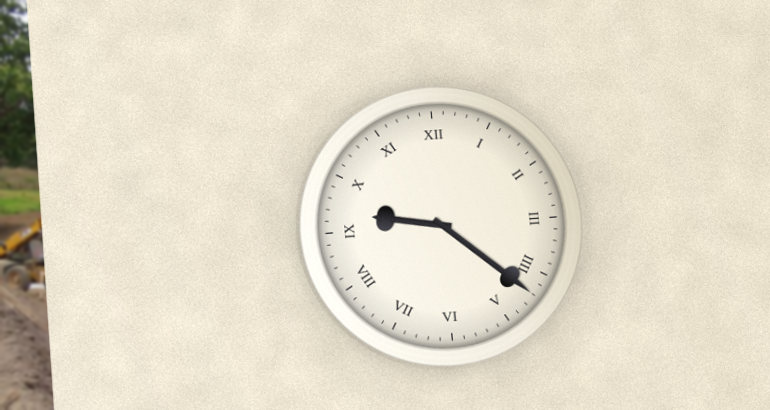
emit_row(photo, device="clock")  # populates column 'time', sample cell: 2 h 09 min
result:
9 h 22 min
